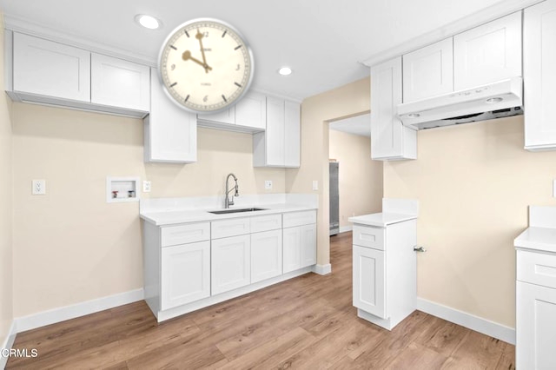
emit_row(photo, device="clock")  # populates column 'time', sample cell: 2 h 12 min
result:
9 h 58 min
